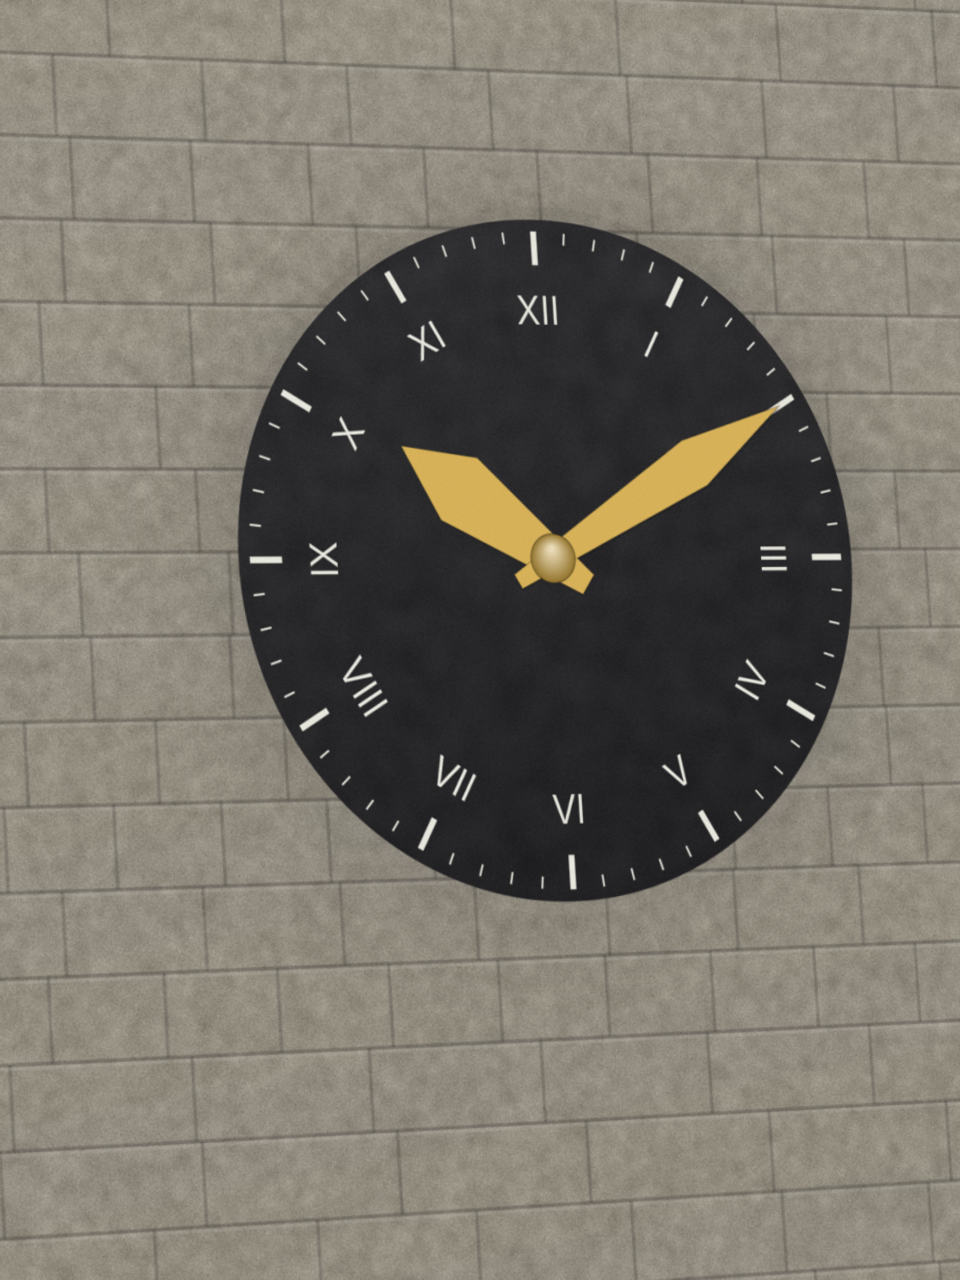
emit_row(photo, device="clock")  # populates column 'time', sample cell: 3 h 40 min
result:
10 h 10 min
